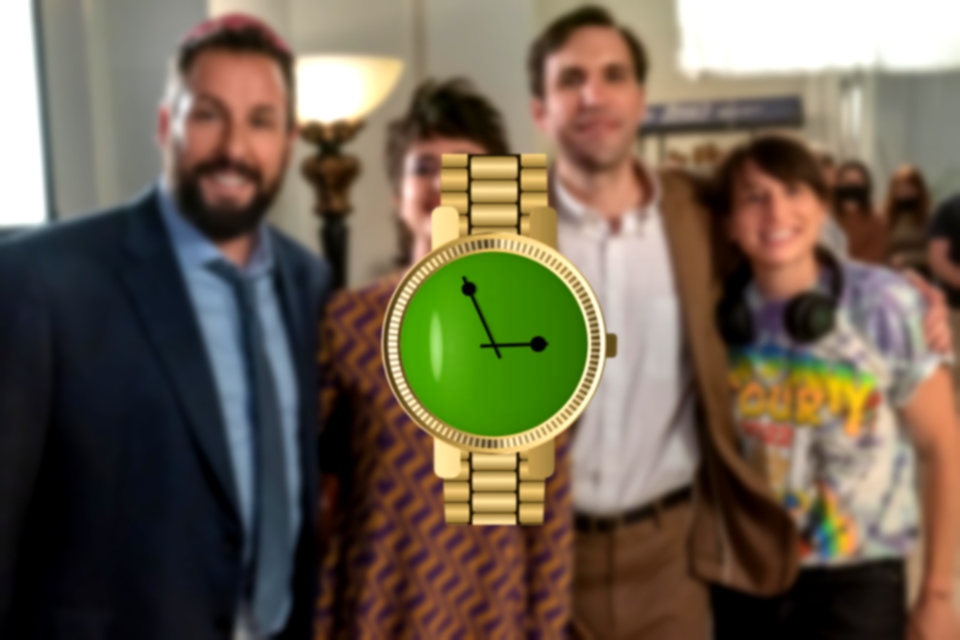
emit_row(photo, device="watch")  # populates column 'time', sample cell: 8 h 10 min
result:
2 h 56 min
